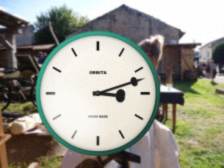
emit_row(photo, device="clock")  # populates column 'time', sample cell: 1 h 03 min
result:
3 h 12 min
